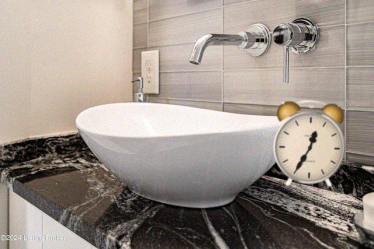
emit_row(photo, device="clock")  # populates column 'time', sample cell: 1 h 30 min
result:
12 h 35 min
